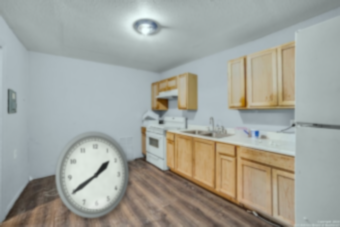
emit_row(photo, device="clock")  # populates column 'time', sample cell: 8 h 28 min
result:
1 h 40 min
